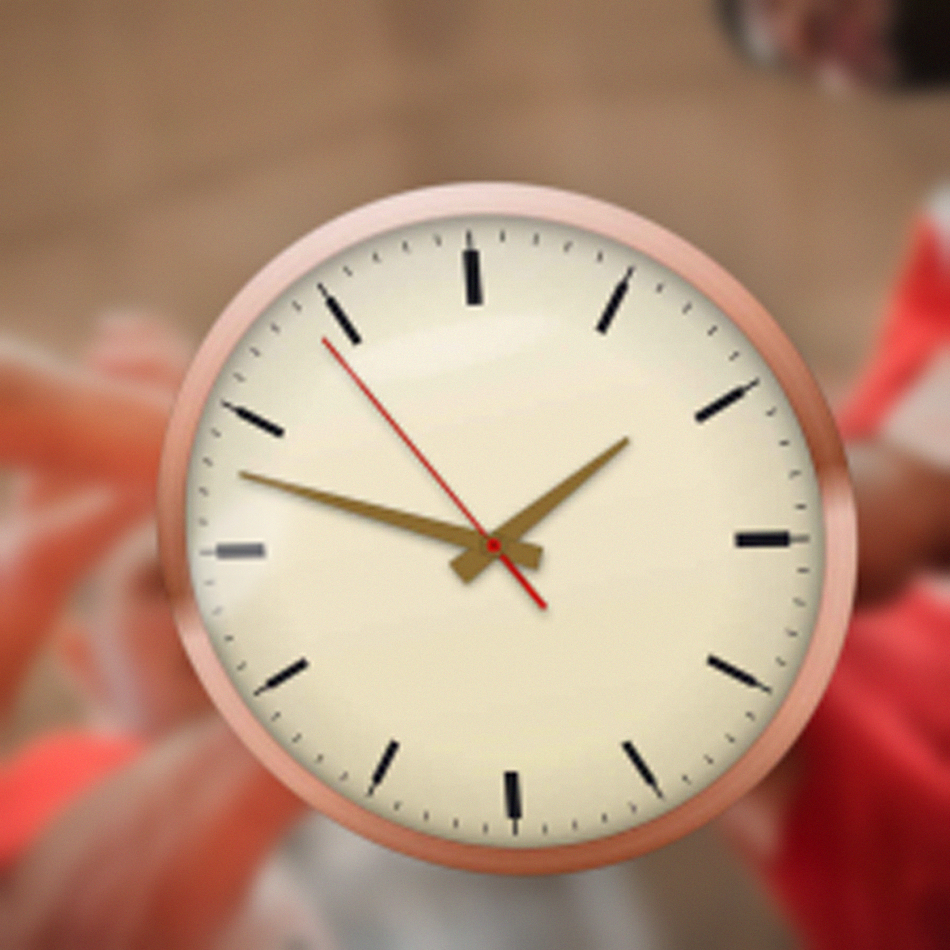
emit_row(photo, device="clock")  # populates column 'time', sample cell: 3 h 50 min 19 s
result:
1 h 47 min 54 s
